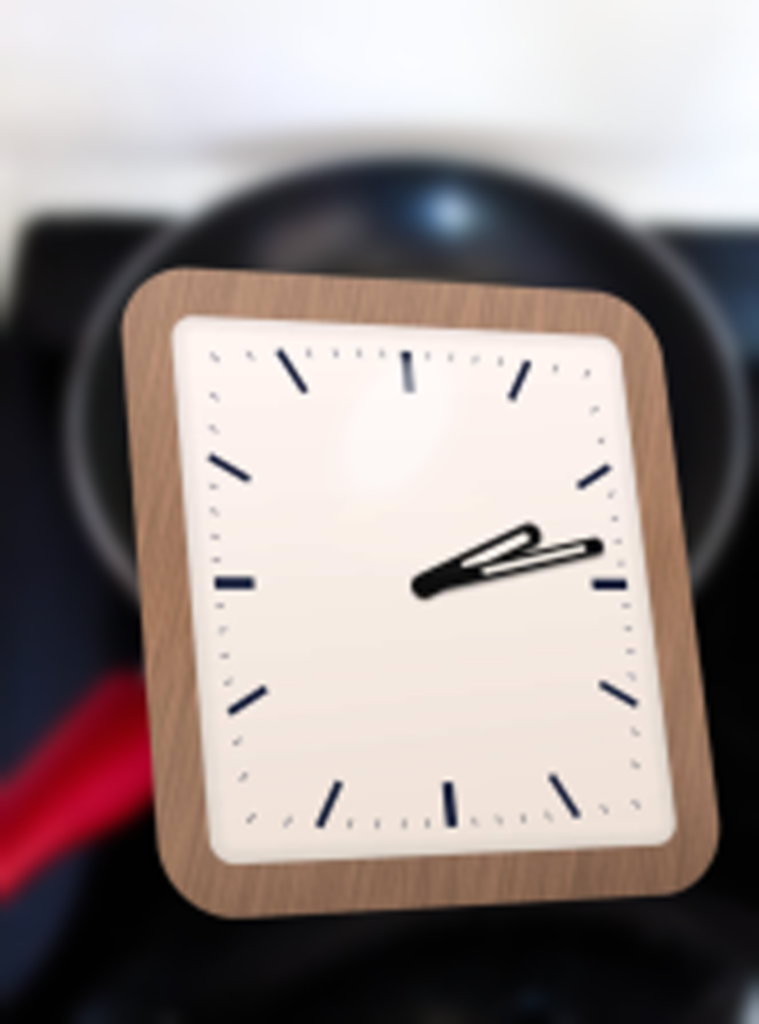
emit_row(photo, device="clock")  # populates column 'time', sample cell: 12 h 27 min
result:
2 h 13 min
